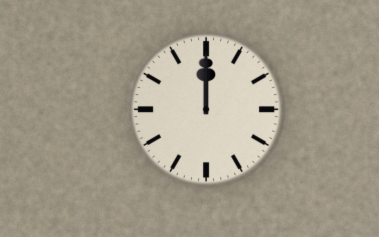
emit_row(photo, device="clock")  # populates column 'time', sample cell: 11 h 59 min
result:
12 h 00 min
